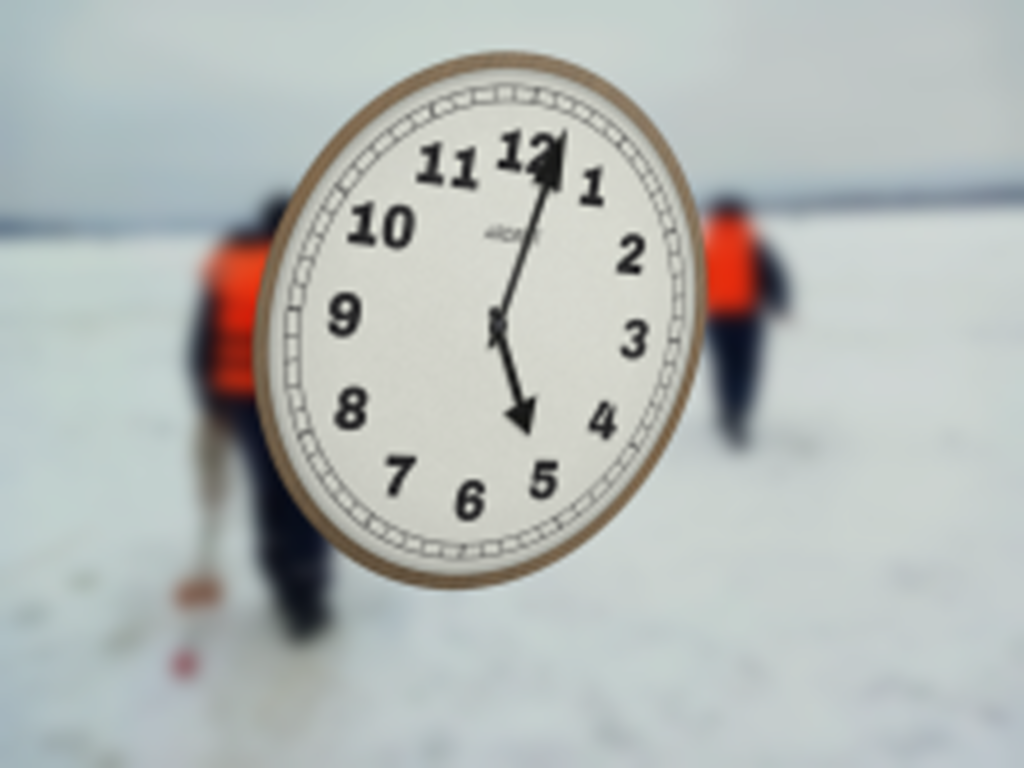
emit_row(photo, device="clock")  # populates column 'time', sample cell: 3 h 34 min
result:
5 h 02 min
